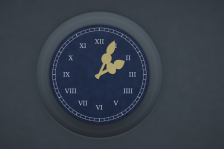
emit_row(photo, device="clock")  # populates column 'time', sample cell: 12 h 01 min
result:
2 h 04 min
